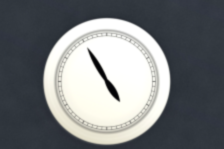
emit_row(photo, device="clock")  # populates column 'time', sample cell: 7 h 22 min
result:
4 h 55 min
